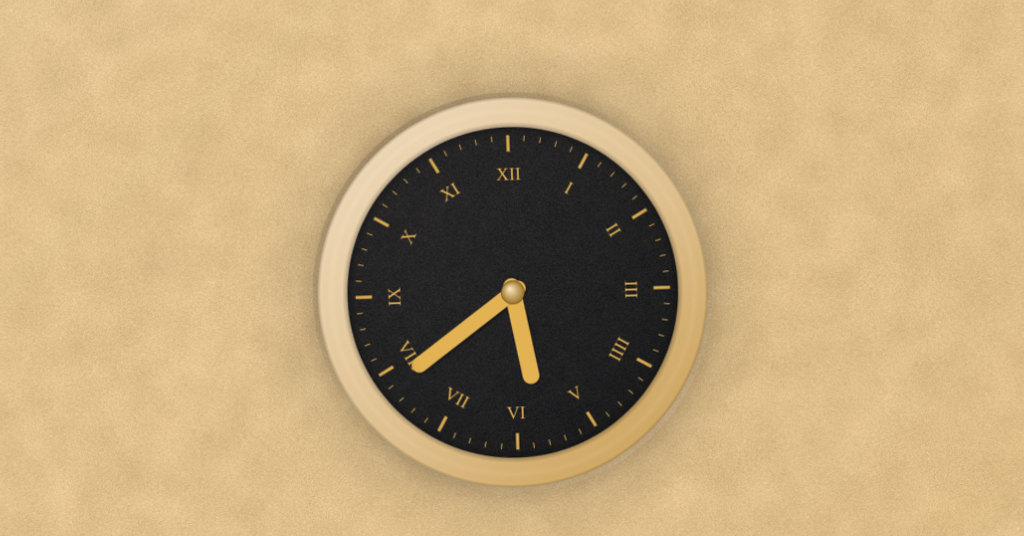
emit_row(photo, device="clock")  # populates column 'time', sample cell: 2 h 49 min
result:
5 h 39 min
